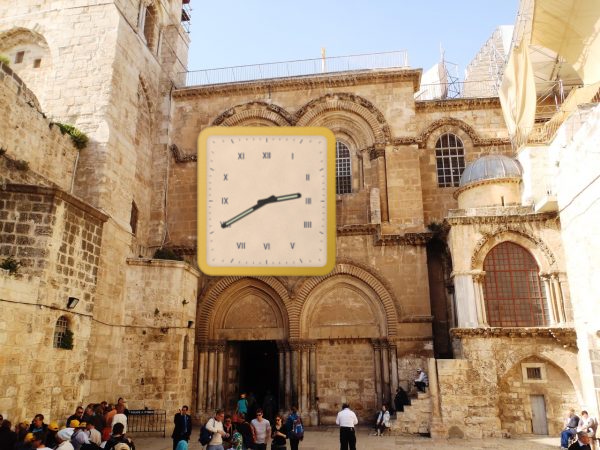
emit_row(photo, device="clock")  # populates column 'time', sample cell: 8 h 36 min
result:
2 h 40 min
